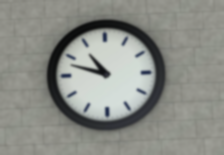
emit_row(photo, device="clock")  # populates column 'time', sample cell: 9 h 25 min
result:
10 h 48 min
